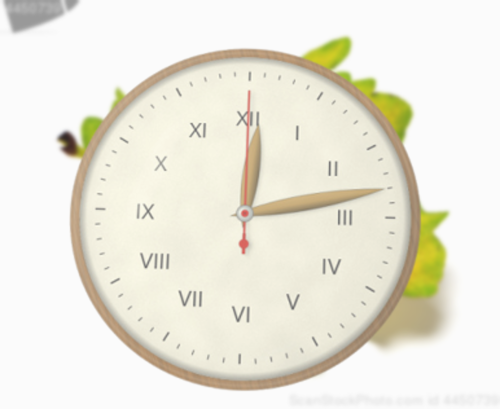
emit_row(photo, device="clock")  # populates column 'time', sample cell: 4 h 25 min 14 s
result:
12 h 13 min 00 s
